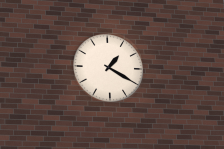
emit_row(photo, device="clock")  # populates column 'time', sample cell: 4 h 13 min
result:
1 h 20 min
